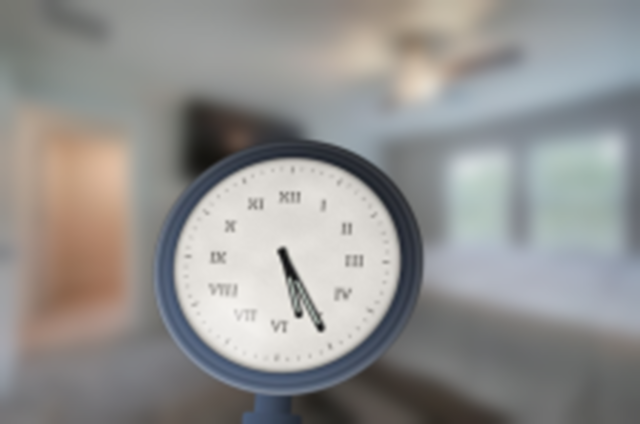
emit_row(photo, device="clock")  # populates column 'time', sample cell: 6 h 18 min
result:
5 h 25 min
